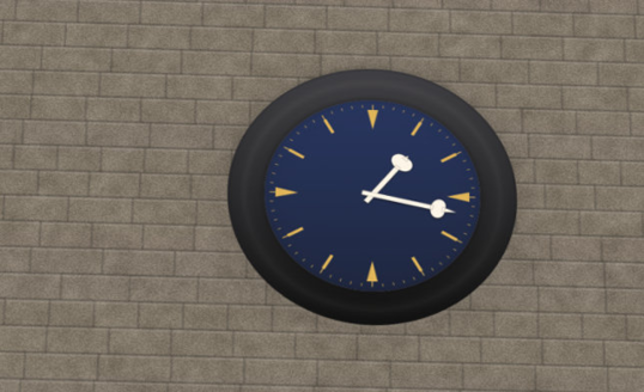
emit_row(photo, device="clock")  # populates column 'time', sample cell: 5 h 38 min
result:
1 h 17 min
